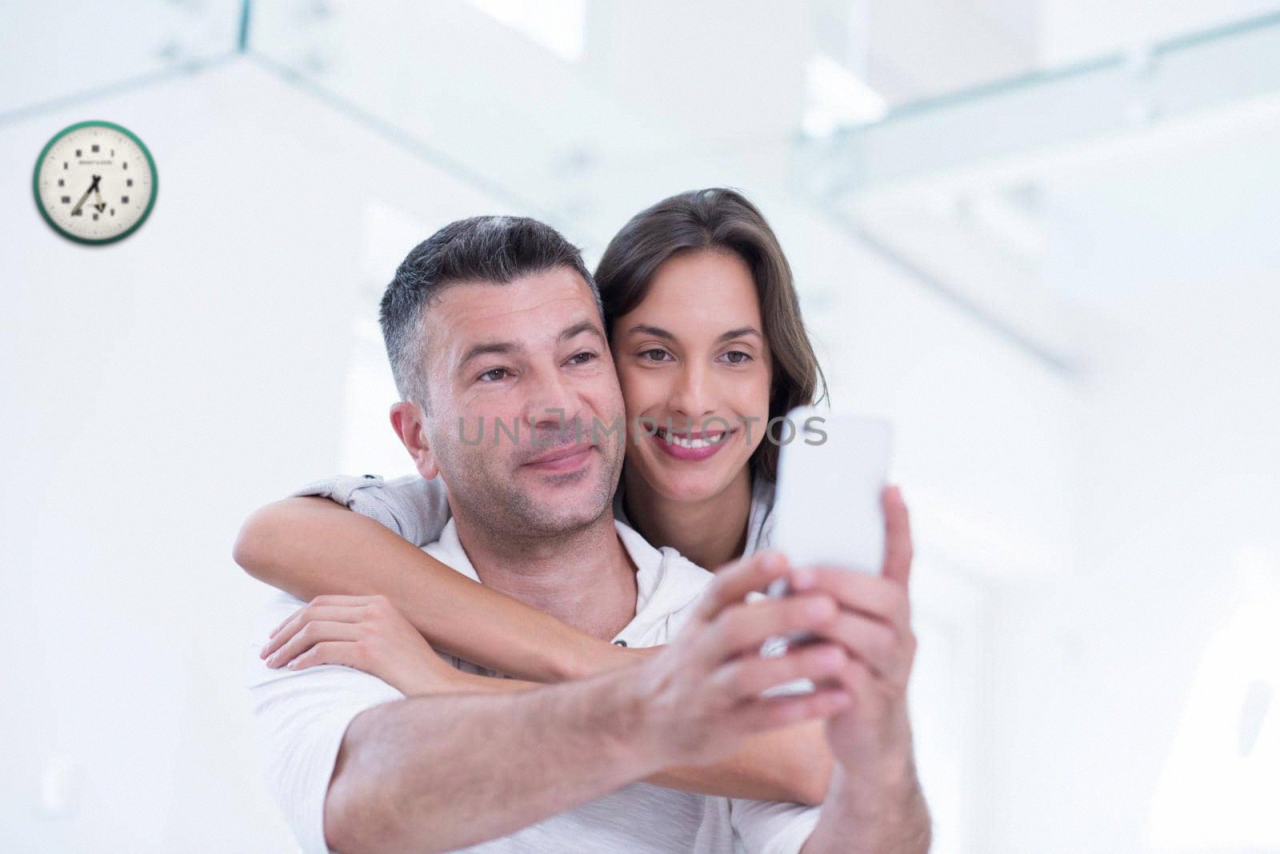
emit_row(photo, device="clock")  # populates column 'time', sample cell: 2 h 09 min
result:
5 h 36 min
